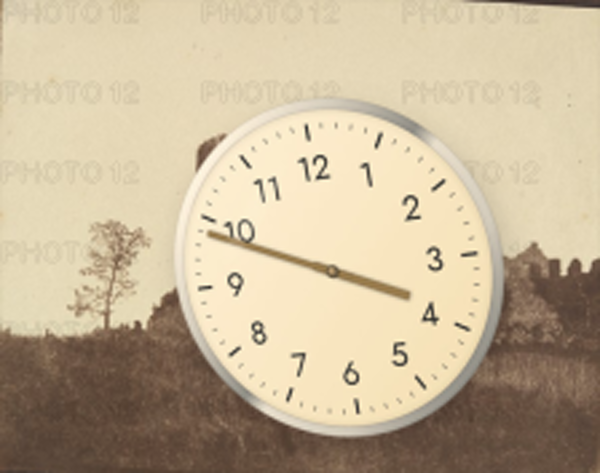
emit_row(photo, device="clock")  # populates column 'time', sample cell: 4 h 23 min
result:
3 h 49 min
